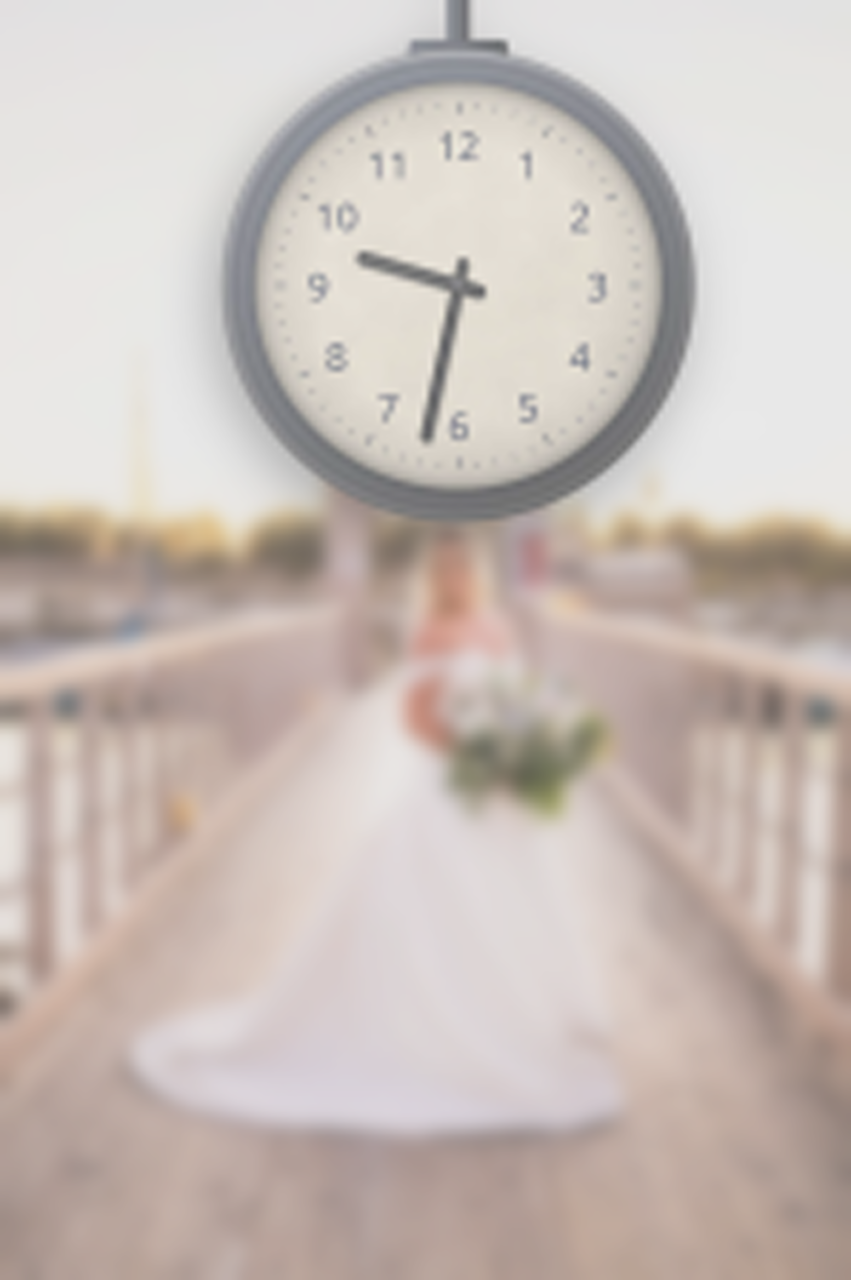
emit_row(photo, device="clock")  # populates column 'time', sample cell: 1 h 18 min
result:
9 h 32 min
